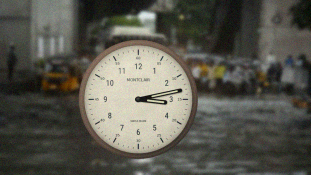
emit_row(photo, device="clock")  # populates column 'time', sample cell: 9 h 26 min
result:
3 h 13 min
